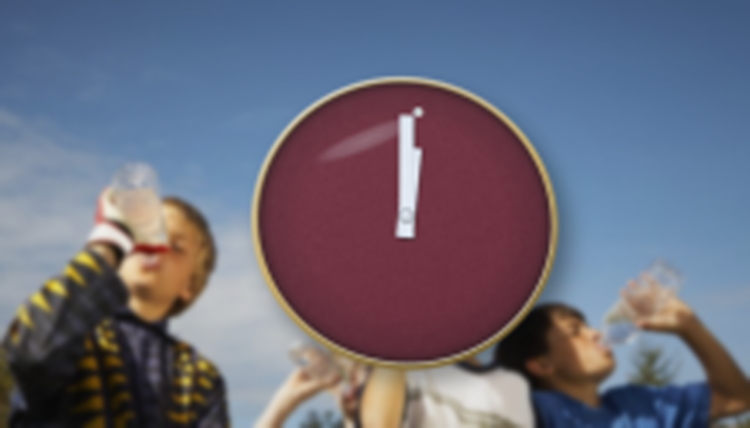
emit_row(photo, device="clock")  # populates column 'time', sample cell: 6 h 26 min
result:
11 h 59 min
